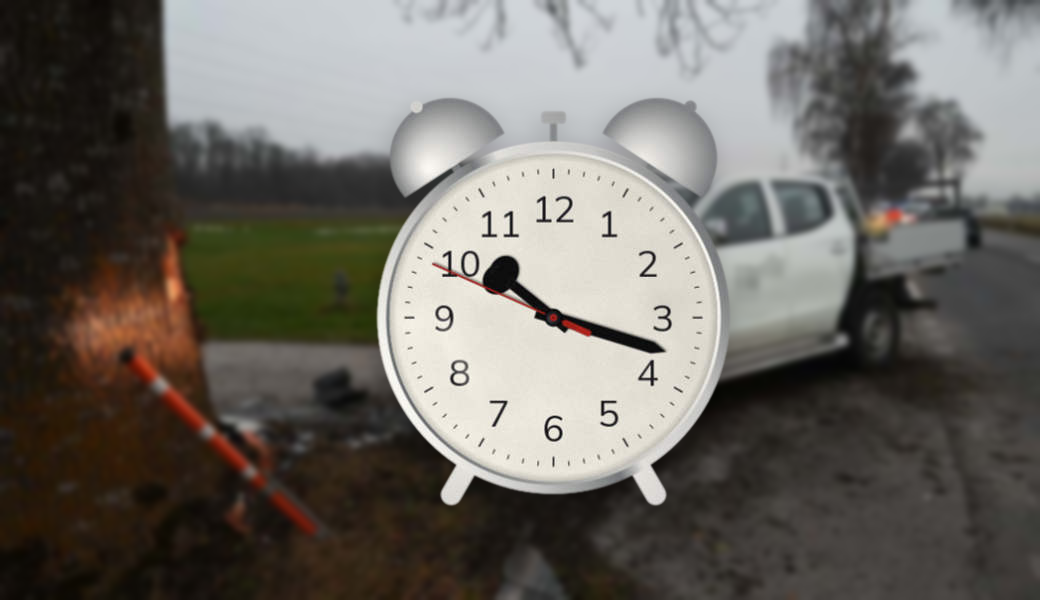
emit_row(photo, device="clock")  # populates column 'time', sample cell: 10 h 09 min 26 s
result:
10 h 17 min 49 s
